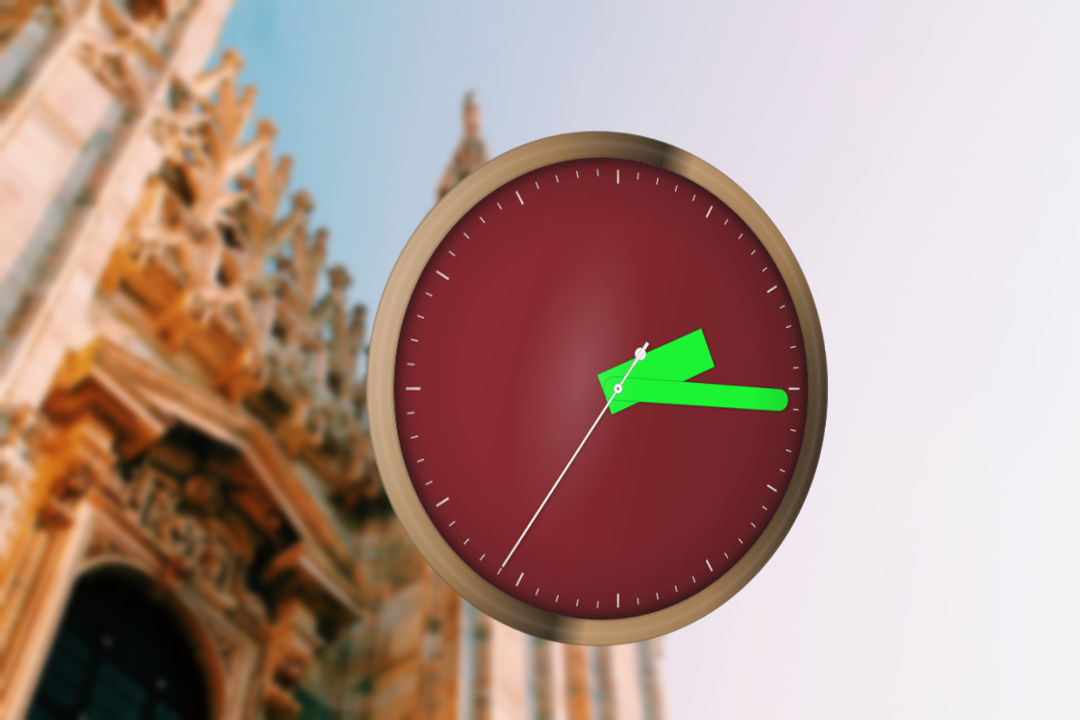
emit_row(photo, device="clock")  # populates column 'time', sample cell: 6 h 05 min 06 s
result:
2 h 15 min 36 s
